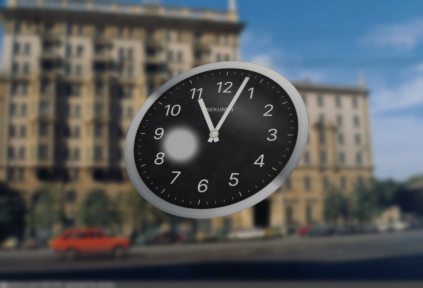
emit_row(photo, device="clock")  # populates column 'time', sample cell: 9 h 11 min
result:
11 h 03 min
